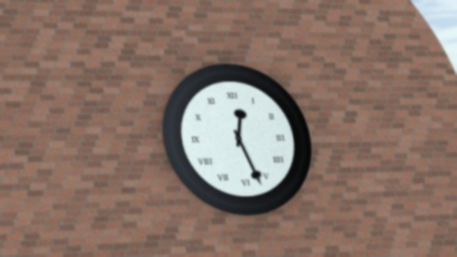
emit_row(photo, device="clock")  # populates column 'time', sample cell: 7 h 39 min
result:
12 h 27 min
